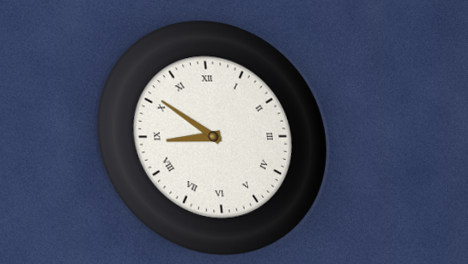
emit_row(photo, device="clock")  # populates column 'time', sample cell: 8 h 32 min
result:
8 h 51 min
